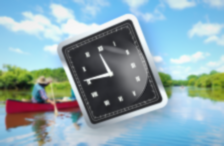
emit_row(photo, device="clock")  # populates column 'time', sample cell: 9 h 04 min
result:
11 h 46 min
